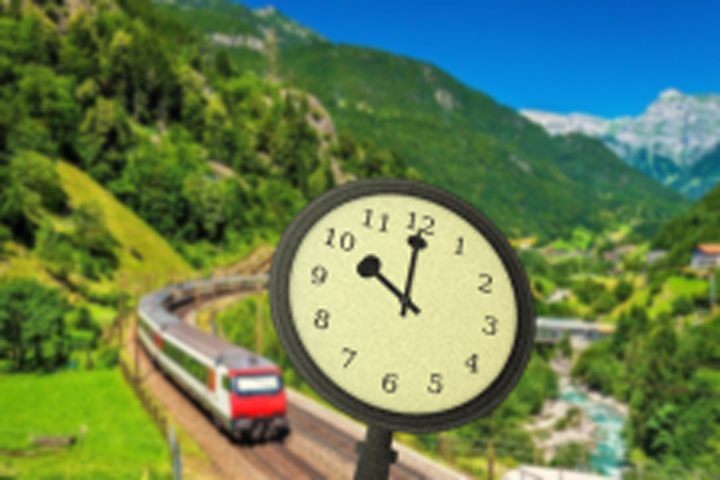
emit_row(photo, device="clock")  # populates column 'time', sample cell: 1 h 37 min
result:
10 h 00 min
